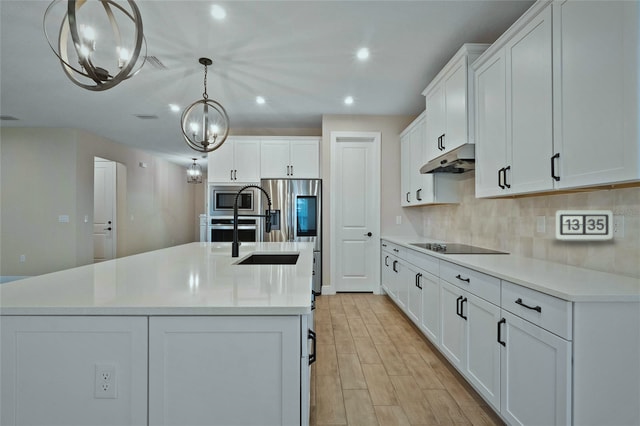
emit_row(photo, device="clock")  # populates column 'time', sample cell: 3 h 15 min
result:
13 h 35 min
